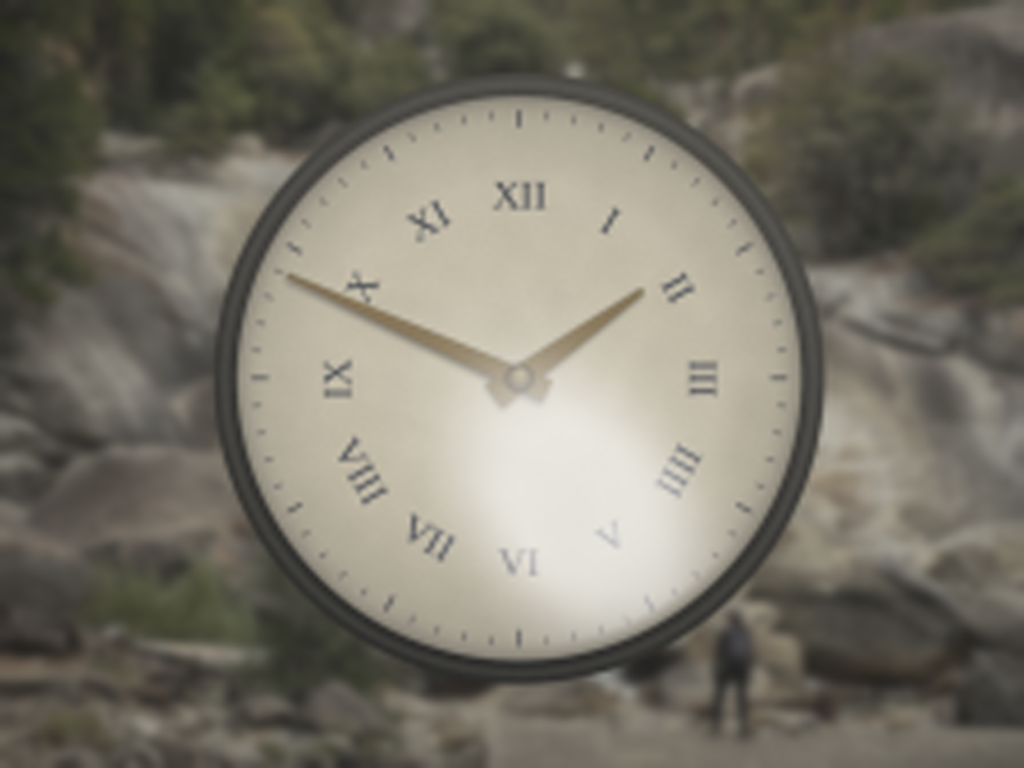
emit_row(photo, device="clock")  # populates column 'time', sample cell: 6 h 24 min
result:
1 h 49 min
